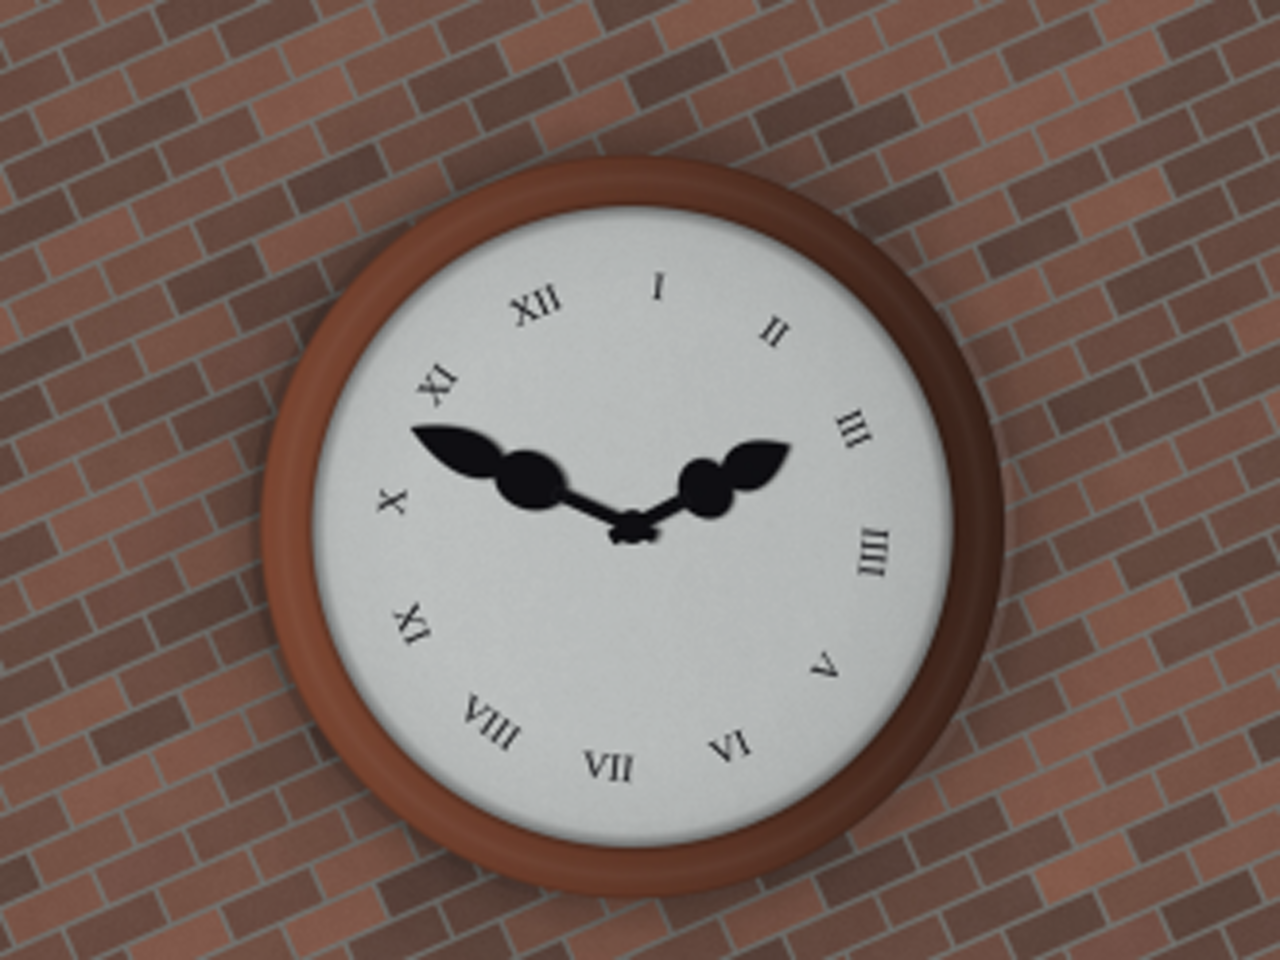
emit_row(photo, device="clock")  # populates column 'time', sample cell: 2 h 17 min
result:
2 h 53 min
